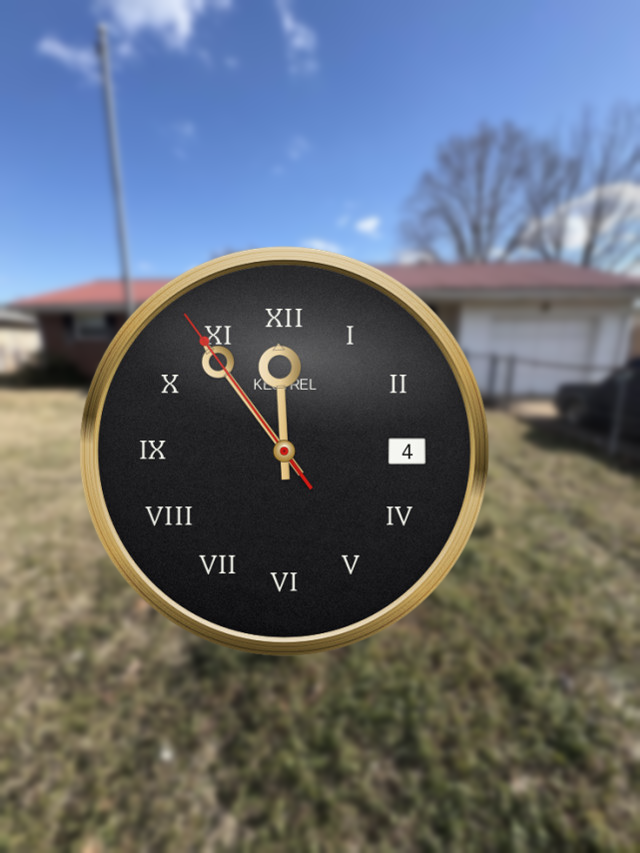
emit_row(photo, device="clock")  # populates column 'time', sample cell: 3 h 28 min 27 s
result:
11 h 53 min 54 s
